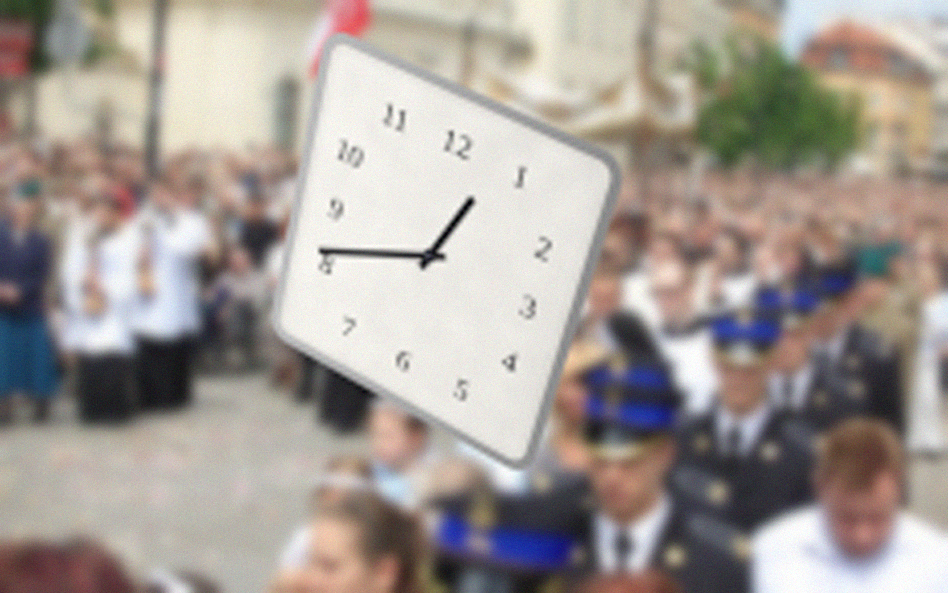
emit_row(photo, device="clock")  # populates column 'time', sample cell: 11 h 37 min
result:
12 h 41 min
